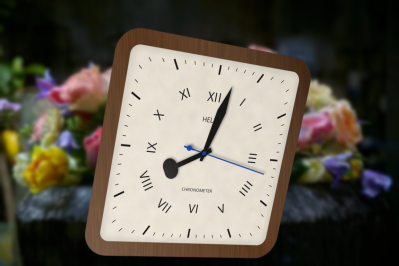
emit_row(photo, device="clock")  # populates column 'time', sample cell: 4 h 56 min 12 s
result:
8 h 02 min 17 s
